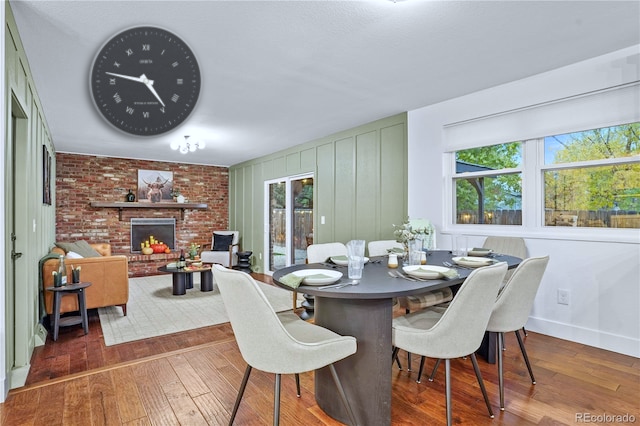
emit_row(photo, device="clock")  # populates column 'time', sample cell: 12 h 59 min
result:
4 h 47 min
